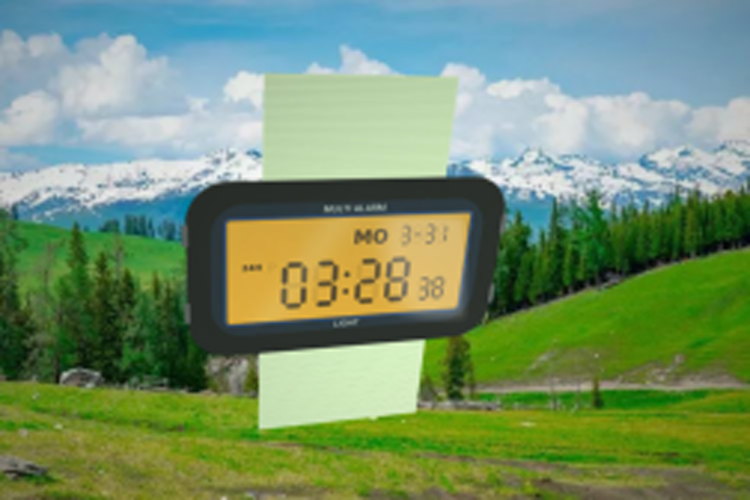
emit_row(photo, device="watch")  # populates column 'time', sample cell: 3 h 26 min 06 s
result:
3 h 28 min 38 s
